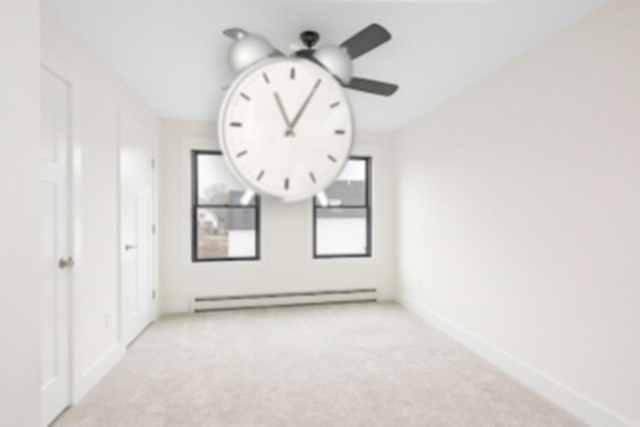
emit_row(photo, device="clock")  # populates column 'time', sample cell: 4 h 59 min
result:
11 h 05 min
